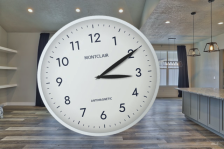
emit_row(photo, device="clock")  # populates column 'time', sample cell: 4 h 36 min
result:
3 h 10 min
